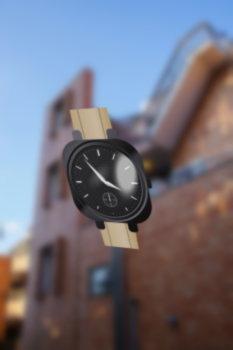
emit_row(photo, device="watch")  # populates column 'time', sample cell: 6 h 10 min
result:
3 h 54 min
